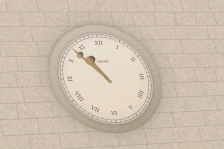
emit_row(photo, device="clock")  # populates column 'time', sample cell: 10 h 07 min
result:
10 h 53 min
